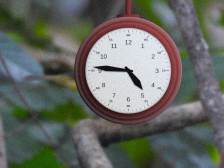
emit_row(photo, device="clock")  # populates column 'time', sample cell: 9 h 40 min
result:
4 h 46 min
